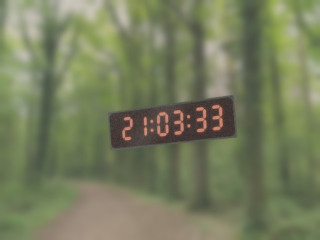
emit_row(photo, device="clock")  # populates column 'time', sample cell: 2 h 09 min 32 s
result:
21 h 03 min 33 s
